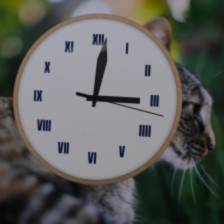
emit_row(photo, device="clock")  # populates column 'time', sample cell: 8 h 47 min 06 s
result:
3 h 01 min 17 s
